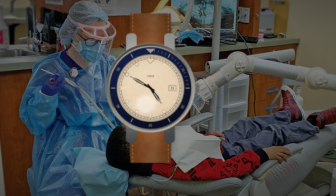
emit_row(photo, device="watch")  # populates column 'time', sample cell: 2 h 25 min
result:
4 h 50 min
